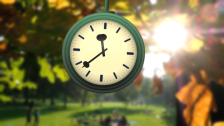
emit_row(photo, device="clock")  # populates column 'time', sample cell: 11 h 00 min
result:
11 h 38 min
